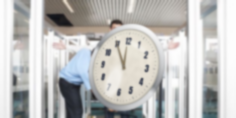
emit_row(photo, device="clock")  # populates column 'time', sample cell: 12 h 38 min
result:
11 h 55 min
